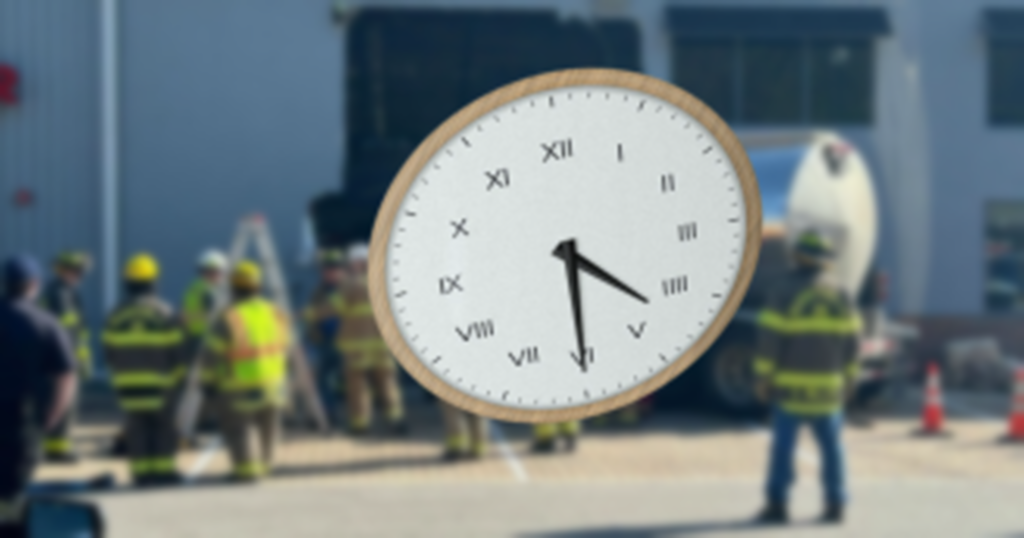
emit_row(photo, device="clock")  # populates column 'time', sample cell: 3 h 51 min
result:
4 h 30 min
